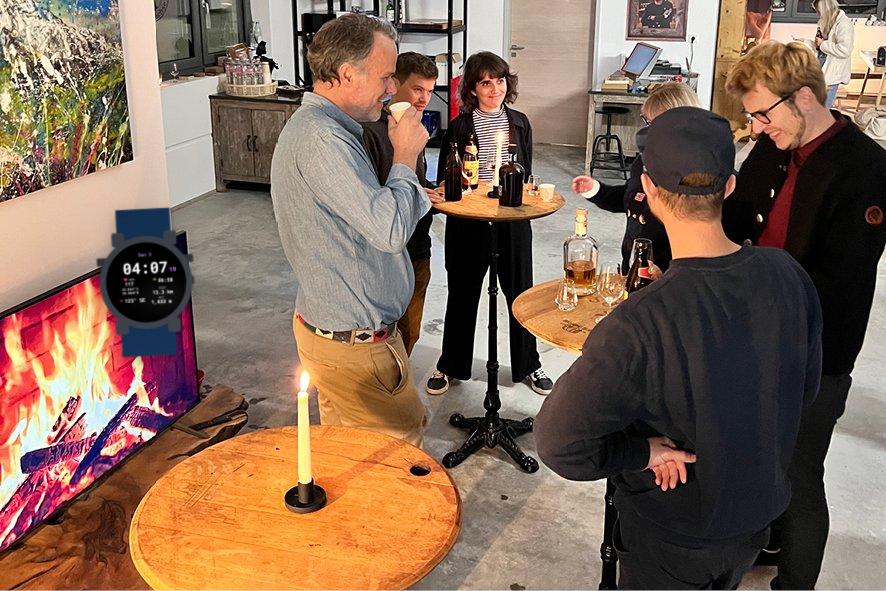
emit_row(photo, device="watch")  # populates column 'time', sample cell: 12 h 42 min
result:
4 h 07 min
